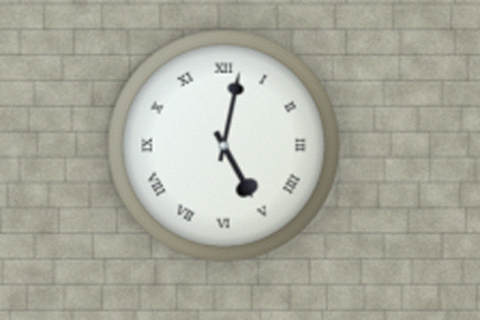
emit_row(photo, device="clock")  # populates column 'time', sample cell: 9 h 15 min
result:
5 h 02 min
